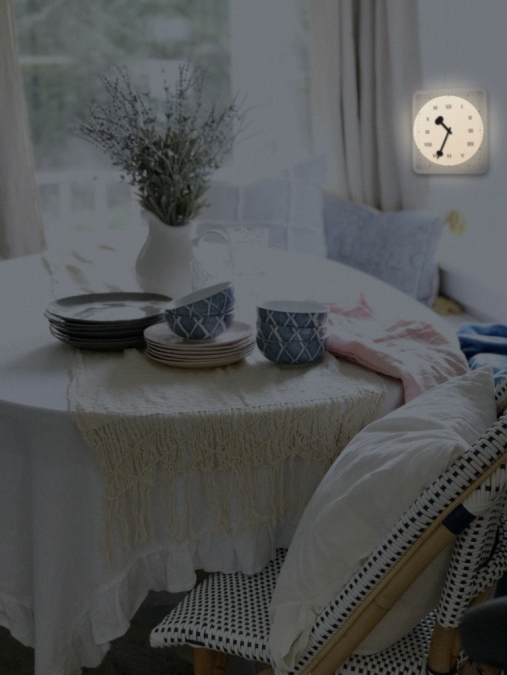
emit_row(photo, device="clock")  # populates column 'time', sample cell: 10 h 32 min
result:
10 h 34 min
